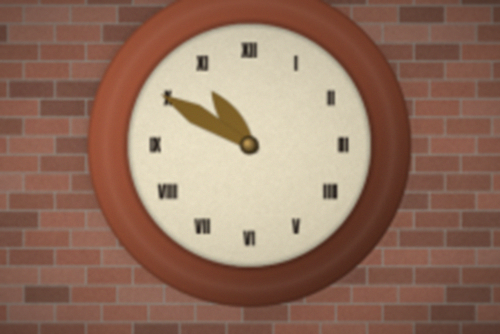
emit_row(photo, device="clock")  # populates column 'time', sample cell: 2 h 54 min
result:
10 h 50 min
